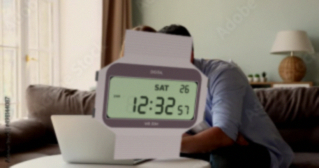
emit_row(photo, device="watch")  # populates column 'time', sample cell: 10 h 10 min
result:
12 h 32 min
